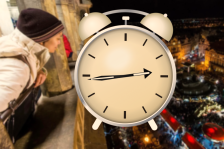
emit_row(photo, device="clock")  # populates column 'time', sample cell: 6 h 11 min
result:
2 h 44 min
